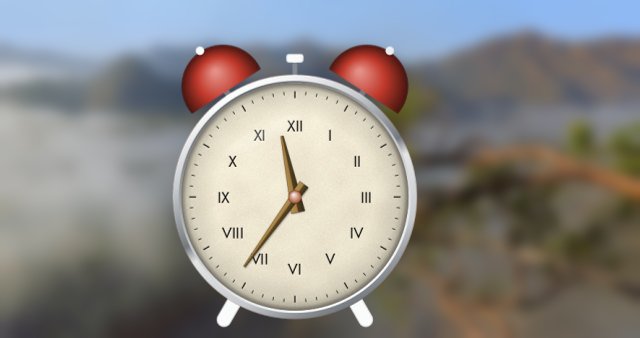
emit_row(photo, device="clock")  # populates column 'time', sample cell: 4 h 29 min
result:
11 h 36 min
